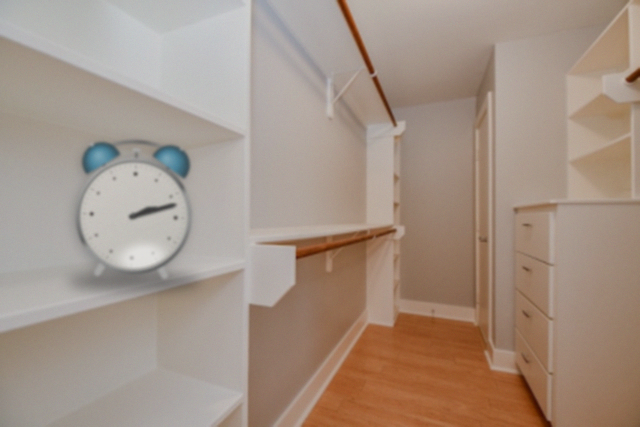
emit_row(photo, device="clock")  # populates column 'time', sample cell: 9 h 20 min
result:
2 h 12 min
